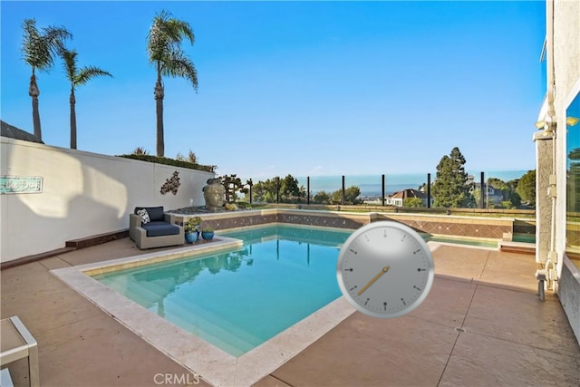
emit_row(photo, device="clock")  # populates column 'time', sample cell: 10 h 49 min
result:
7 h 38 min
